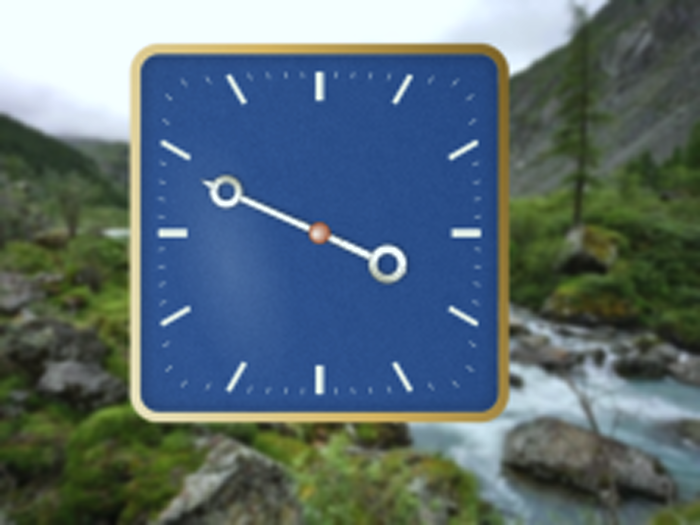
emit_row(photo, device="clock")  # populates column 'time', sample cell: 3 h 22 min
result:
3 h 49 min
